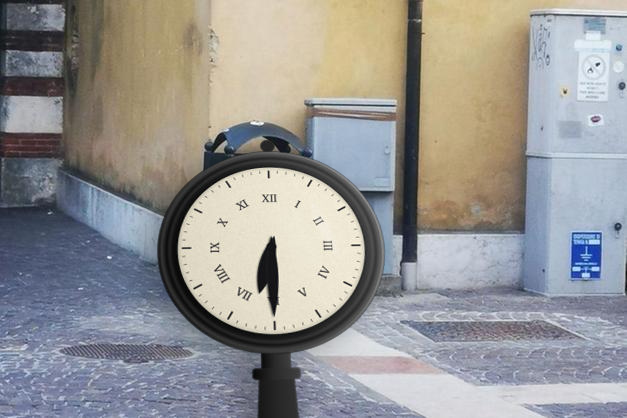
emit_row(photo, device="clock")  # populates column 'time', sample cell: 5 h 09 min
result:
6 h 30 min
